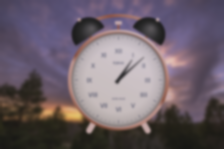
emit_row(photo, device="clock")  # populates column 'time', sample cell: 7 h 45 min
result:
1 h 08 min
